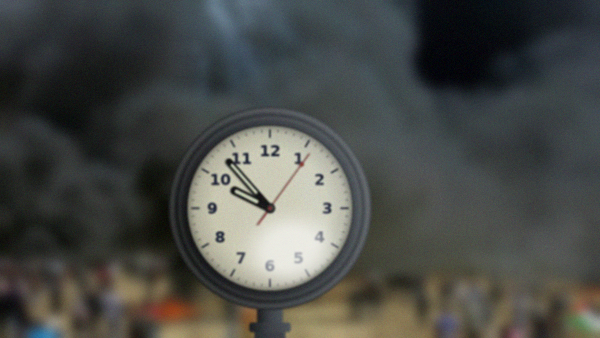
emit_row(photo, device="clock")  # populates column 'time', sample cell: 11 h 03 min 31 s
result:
9 h 53 min 06 s
